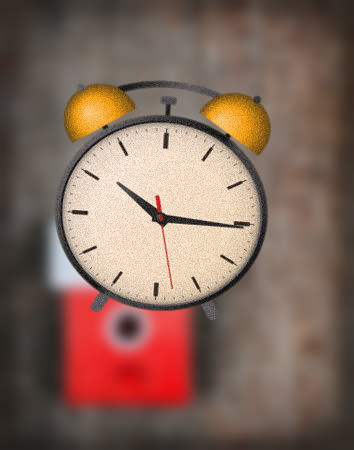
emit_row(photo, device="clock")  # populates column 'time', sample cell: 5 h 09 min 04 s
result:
10 h 15 min 28 s
